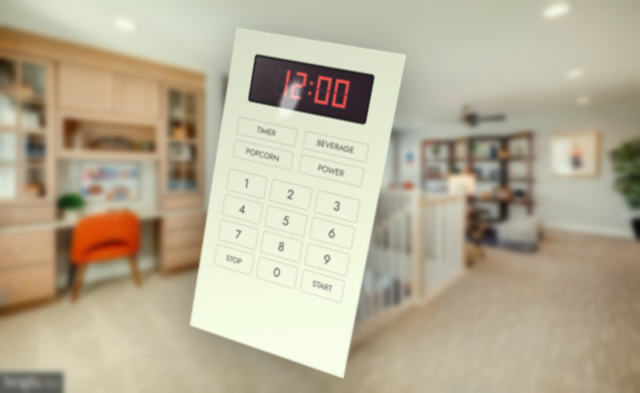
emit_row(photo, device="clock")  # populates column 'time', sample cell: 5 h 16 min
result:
12 h 00 min
